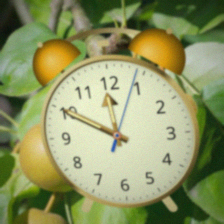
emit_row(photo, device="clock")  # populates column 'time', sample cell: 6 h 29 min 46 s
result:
11 h 50 min 04 s
